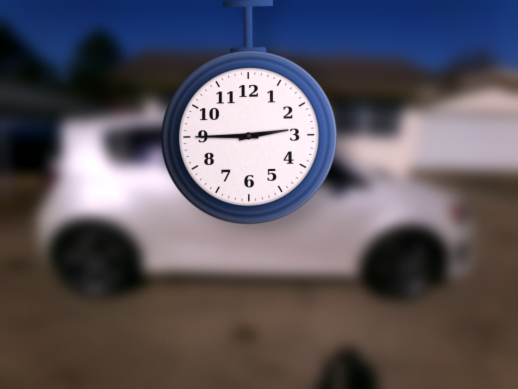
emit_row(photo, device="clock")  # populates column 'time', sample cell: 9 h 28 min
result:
2 h 45 min
